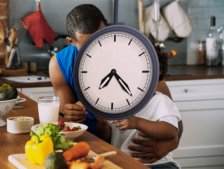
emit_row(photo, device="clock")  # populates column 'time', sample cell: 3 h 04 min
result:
7 h 23 min
